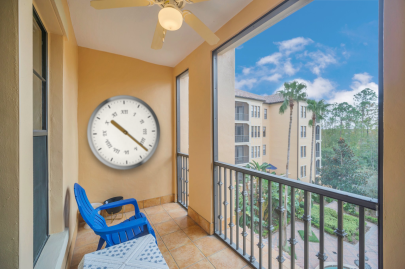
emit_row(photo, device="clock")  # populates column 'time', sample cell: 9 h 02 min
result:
10 h 22 min
